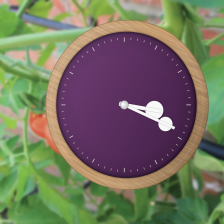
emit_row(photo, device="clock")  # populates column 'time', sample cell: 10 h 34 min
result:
3 h 19 min
